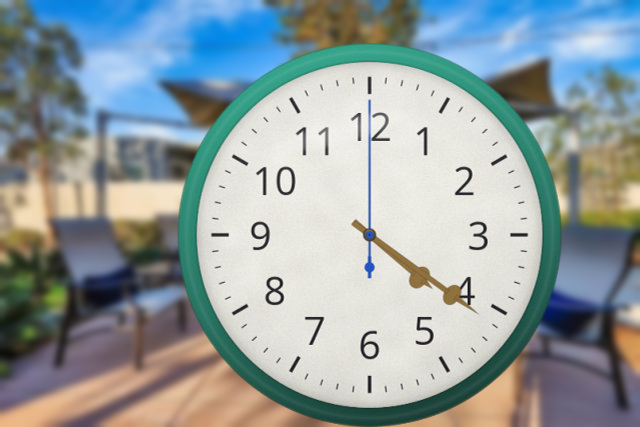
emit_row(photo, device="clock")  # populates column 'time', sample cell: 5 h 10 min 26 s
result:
4 h 21 min 00 s
